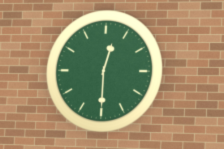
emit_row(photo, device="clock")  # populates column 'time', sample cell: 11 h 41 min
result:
12 h 30 min
